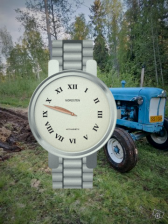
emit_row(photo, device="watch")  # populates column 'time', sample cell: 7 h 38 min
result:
9 h 48 min
